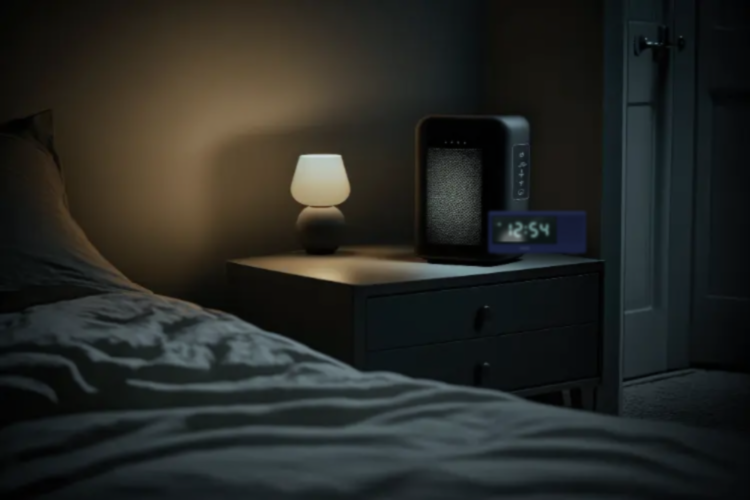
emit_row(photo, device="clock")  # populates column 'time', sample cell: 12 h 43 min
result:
12 h 54 min
